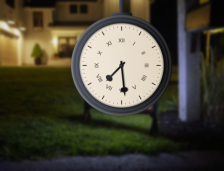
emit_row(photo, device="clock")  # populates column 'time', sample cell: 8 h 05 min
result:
7 h 29 min
